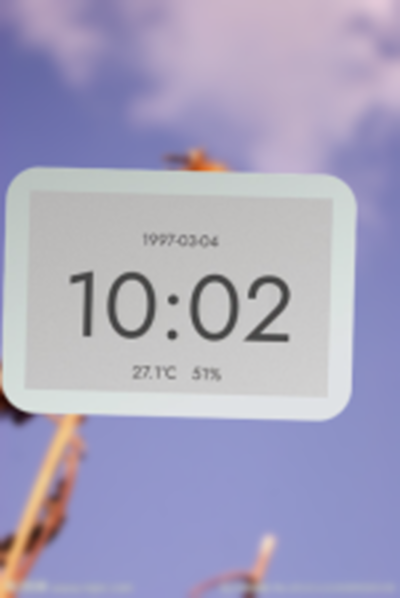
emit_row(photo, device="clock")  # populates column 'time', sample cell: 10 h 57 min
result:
10 h 02 min
